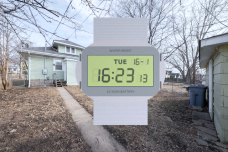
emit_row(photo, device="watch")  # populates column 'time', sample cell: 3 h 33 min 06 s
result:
16 h 23 min 13 s
